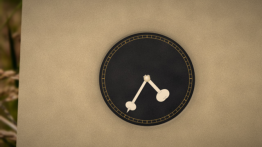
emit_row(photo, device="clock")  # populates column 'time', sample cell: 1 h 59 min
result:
4 h 35 min
